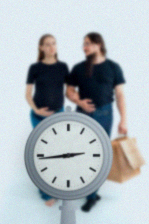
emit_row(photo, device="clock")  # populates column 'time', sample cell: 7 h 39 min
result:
2 h 44 min
